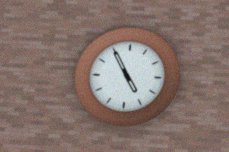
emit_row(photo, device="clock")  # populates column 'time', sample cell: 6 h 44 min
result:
4 h 55 min
